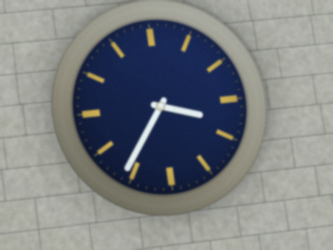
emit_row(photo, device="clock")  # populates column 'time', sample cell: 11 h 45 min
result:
3 h 36 min
